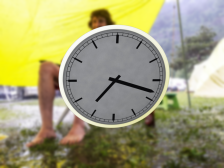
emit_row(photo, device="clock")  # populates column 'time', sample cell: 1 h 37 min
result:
7 h 18 min
